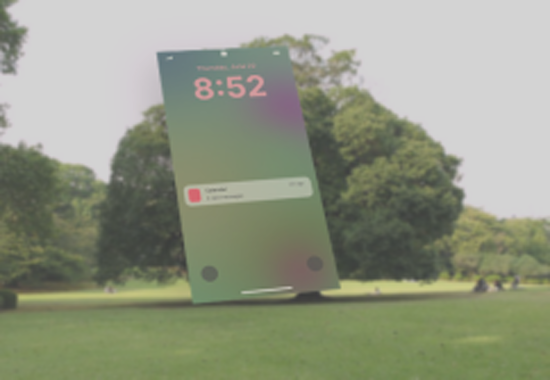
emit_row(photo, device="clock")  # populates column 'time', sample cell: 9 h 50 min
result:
8 h 52 min
